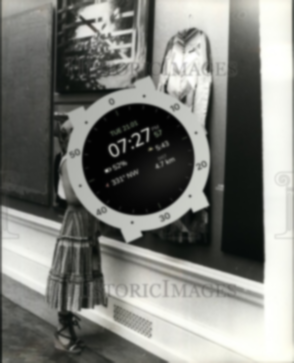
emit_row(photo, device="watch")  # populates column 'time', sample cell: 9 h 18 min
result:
7 h 27 min
